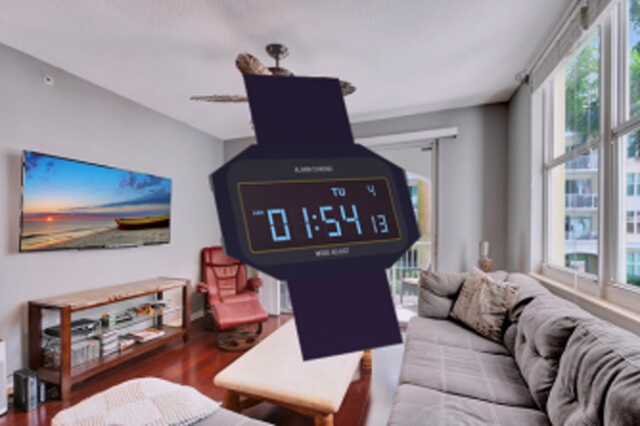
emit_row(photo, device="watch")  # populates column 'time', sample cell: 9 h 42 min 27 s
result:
1 h 54 min 13 s
